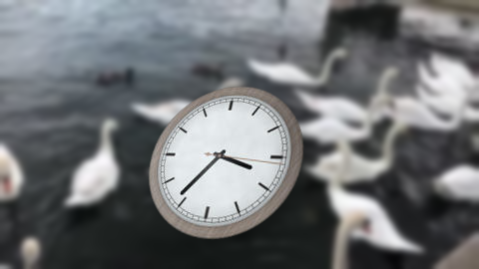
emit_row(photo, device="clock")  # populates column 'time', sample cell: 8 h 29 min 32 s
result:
3 h 36 min 16 s
